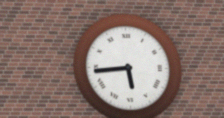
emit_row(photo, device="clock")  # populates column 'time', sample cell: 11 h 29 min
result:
5 h 44 min
